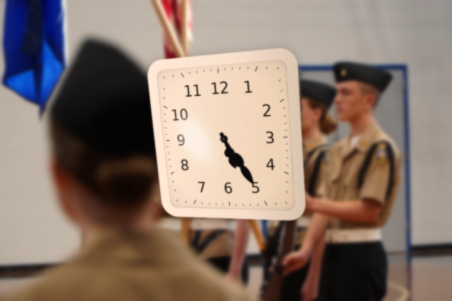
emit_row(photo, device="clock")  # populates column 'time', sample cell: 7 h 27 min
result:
5 h 25 min
